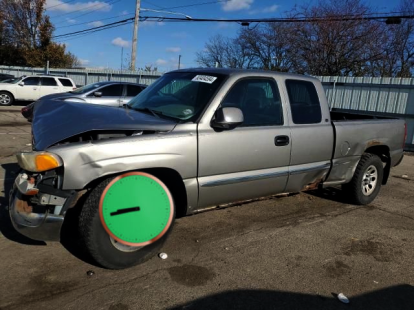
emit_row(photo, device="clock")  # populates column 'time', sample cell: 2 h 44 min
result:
8 h 43 min
